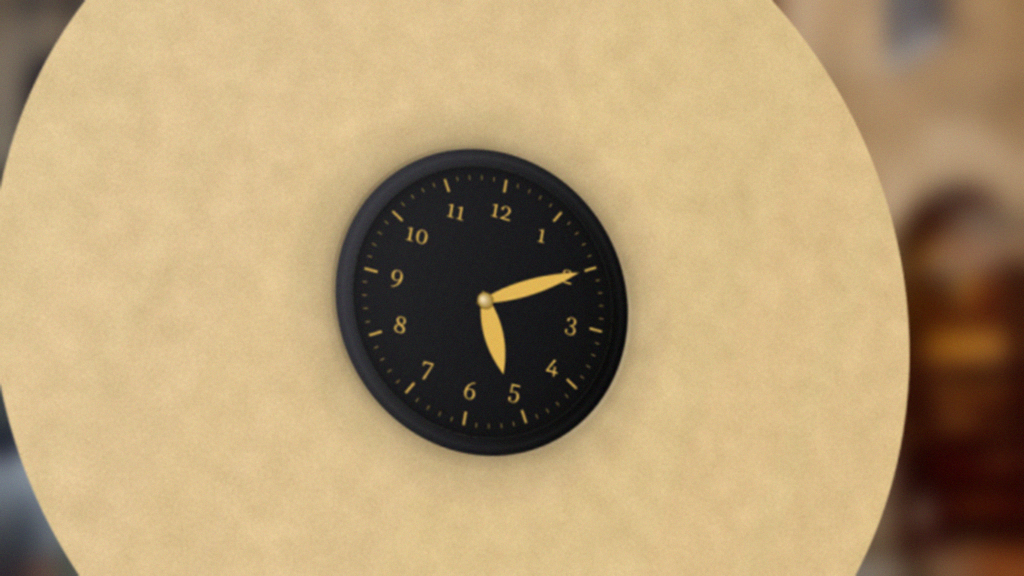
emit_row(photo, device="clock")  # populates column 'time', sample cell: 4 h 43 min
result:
5 h 10 min
